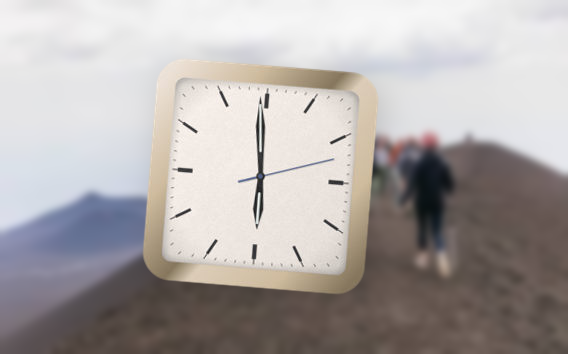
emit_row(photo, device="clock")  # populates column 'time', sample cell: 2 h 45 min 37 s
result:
5 h 59 min 12 s
